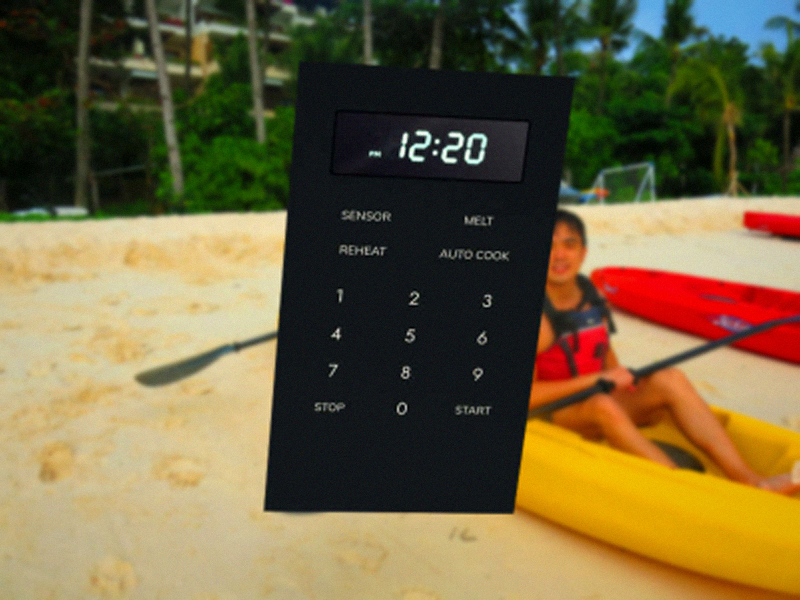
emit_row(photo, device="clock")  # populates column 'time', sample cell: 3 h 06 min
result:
12 h 20 min
